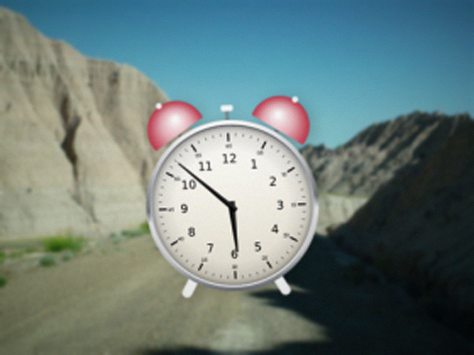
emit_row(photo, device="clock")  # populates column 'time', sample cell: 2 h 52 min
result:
5 h 52 min
